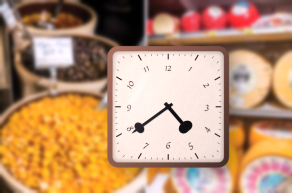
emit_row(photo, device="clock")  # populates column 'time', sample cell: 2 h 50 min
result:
4 h 39 min
